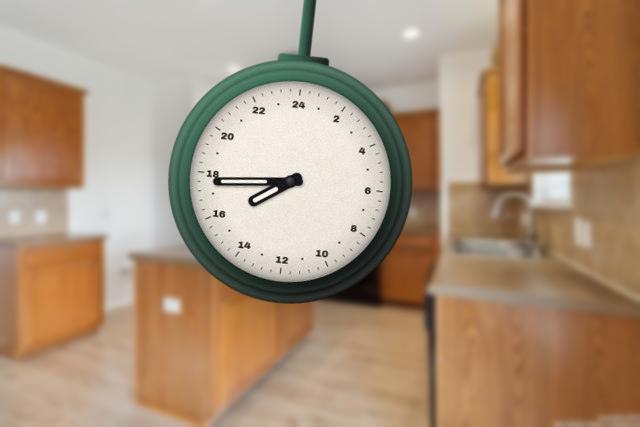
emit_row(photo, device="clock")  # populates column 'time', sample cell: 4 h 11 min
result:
15 h 44 min
